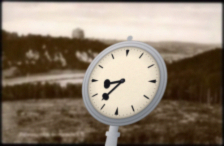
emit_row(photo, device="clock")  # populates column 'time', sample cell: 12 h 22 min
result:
8 h 37 min
